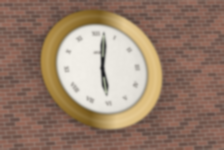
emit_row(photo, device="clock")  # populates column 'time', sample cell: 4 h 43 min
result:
6 h 02 min
